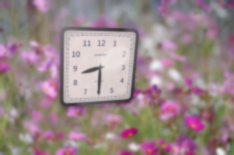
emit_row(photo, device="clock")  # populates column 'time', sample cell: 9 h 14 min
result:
8 h 30 min
